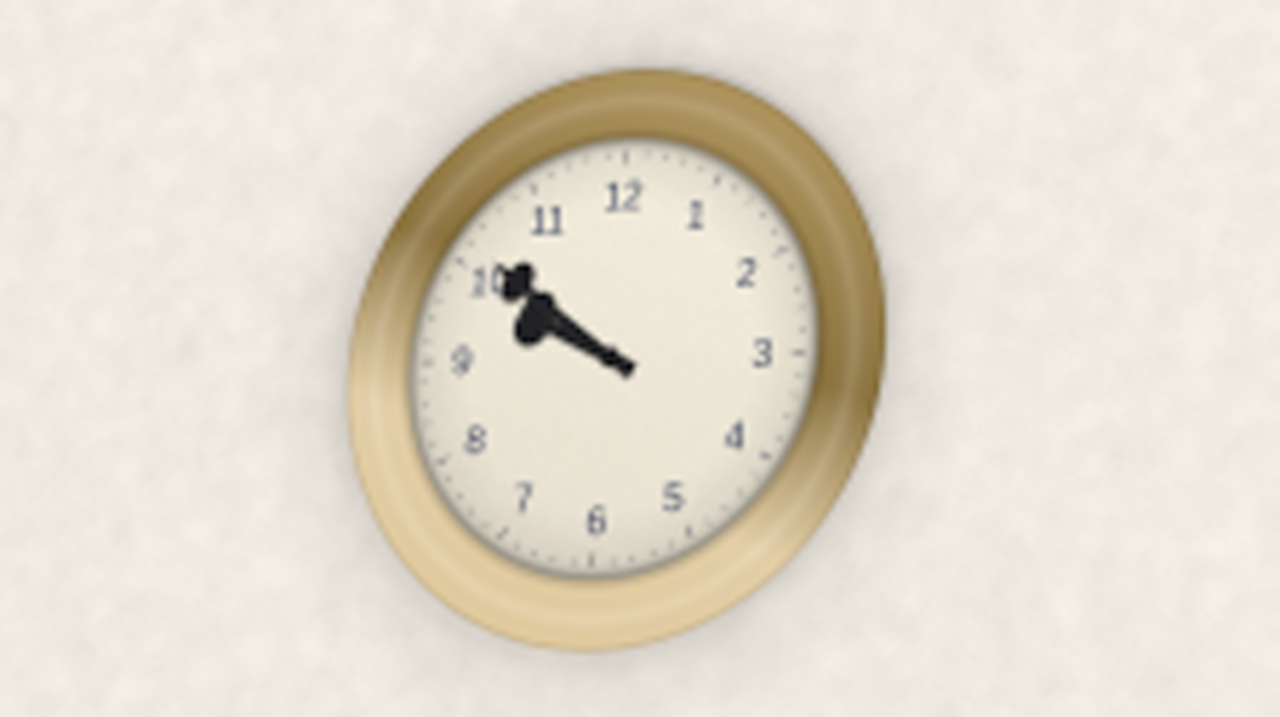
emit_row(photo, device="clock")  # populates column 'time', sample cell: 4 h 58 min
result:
9 h 51 min
